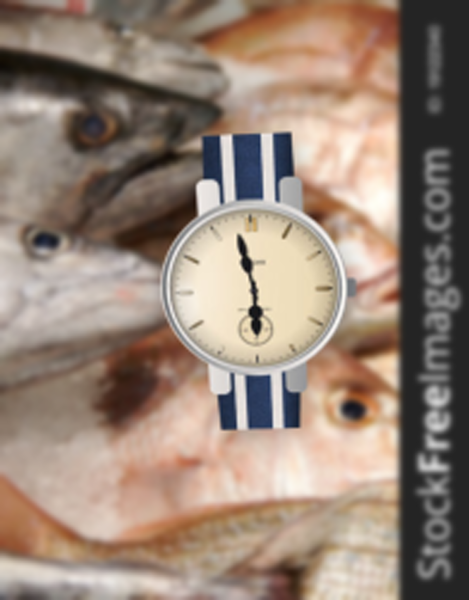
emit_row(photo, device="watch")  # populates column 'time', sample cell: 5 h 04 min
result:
5 h 58 min
